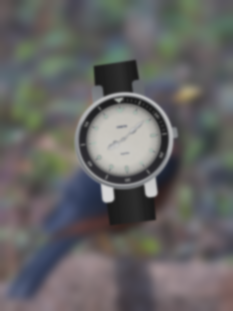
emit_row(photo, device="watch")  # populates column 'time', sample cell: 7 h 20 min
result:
8 h 09 min
